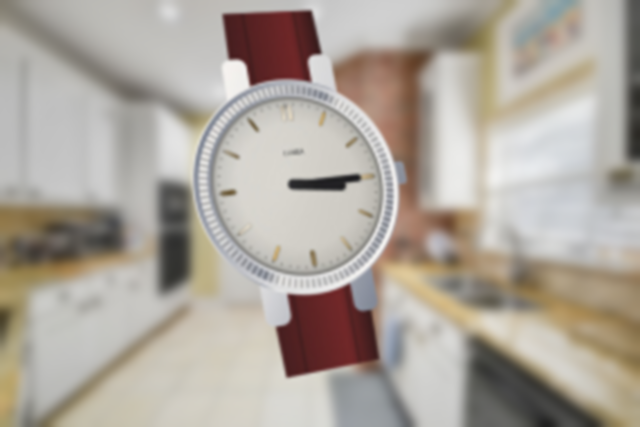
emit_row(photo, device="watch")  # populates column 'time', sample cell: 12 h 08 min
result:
3 h 15 min
